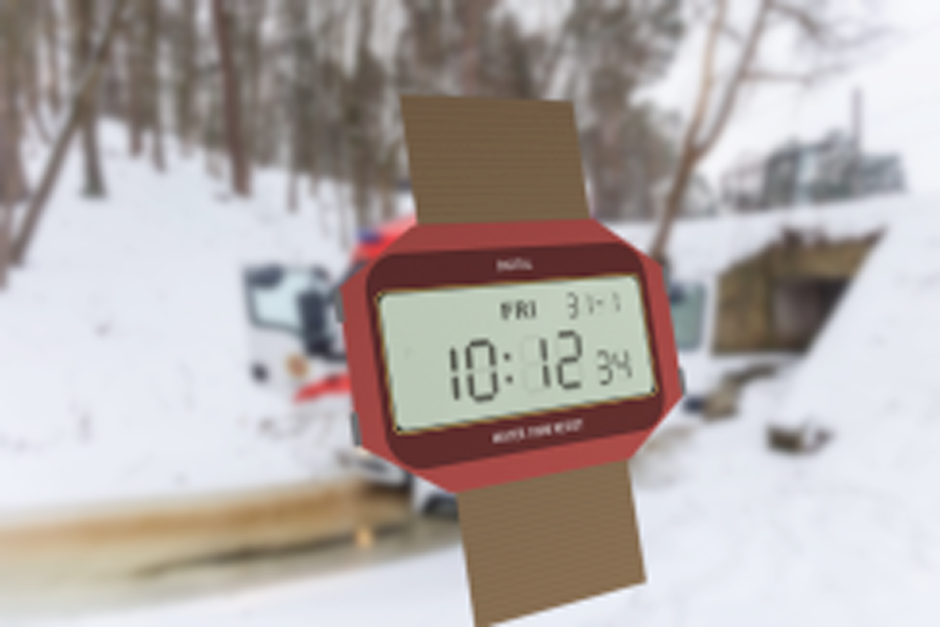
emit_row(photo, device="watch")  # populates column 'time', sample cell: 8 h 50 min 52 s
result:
10 h 12 min 34 s
